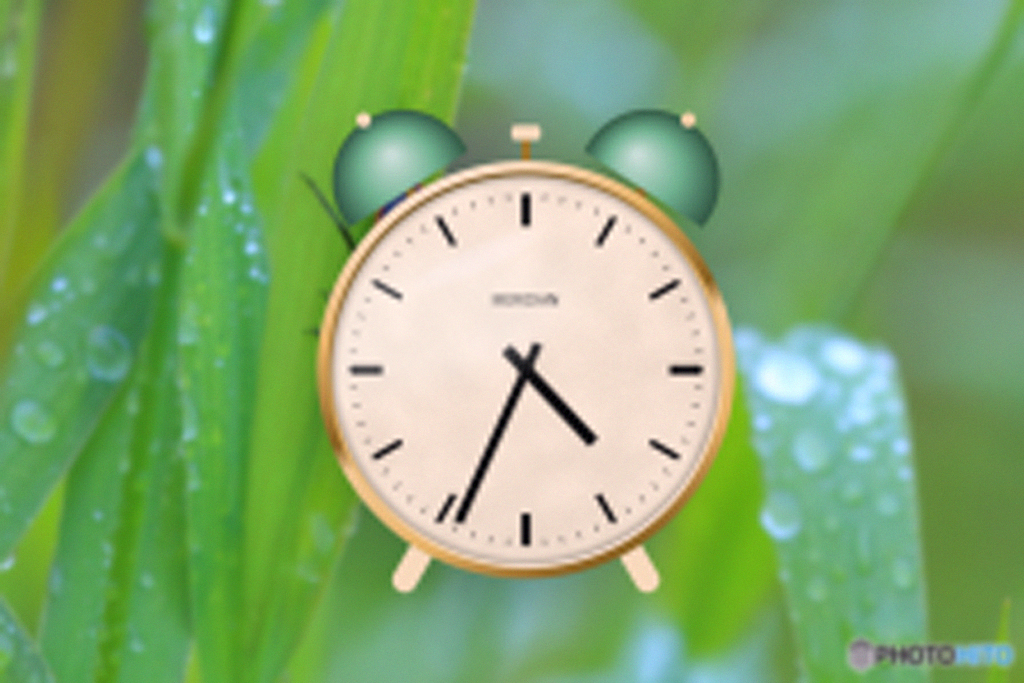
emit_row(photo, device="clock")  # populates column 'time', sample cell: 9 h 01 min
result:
4 h 34 min
